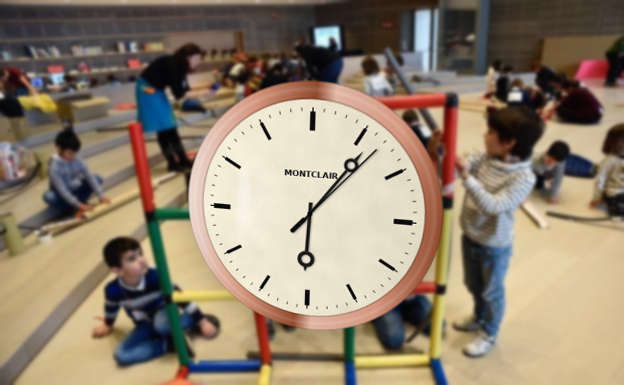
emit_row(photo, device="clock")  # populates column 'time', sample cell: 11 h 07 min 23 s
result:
6 h 06 min 07 s
